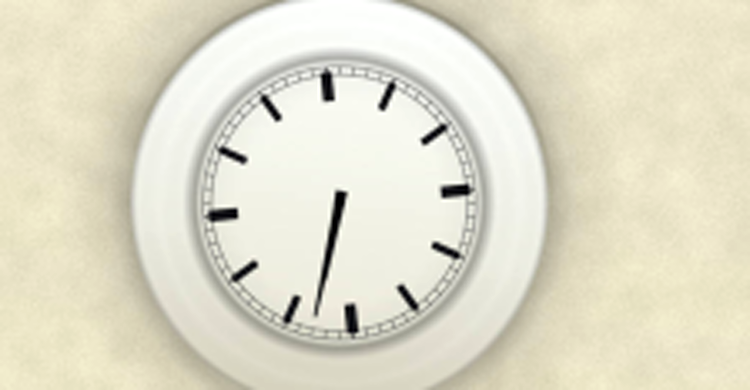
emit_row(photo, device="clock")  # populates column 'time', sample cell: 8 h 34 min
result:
6 h 33 min
